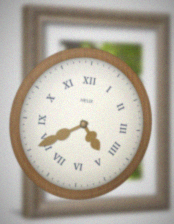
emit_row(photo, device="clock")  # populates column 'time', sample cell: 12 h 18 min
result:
4 h 40 min
